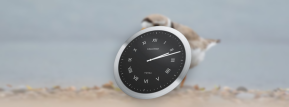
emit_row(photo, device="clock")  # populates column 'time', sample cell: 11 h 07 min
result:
2 h 12 min
